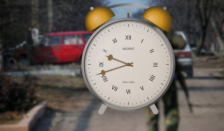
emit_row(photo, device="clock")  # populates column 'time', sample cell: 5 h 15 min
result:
9 h 42 min
